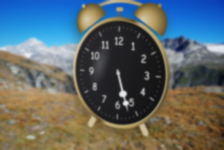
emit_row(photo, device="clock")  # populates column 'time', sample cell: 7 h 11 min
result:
5 h 27 min
